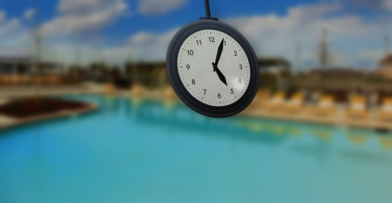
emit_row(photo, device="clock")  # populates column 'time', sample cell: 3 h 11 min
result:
5 h 04 min
